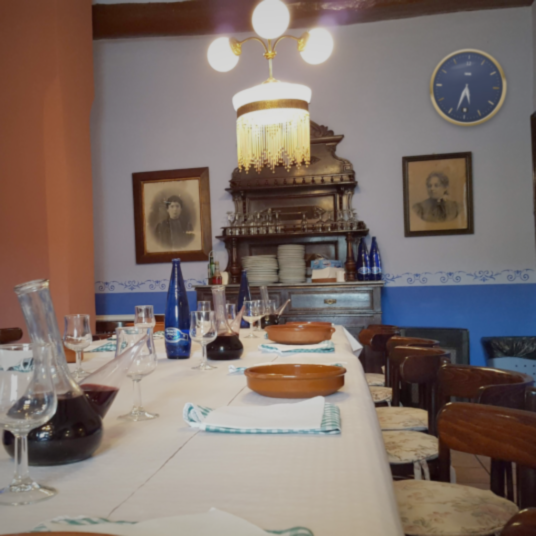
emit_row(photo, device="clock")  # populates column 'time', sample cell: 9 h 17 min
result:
5 h 33 min
